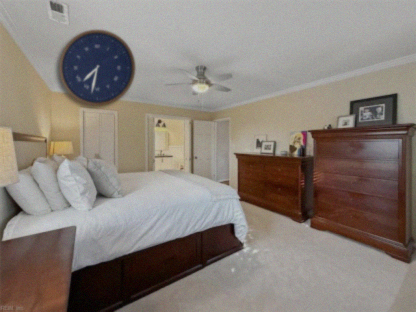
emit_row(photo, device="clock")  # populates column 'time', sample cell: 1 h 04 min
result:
7 h 32 min
